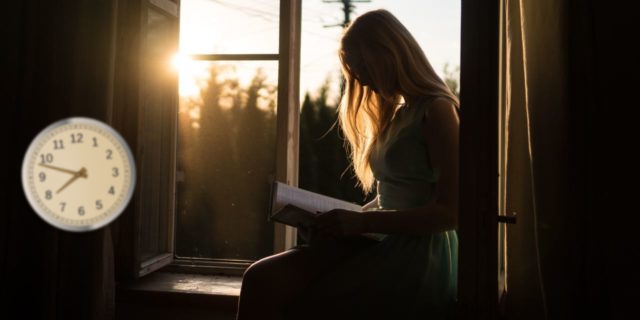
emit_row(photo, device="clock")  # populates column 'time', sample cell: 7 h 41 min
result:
7 h 48 min
